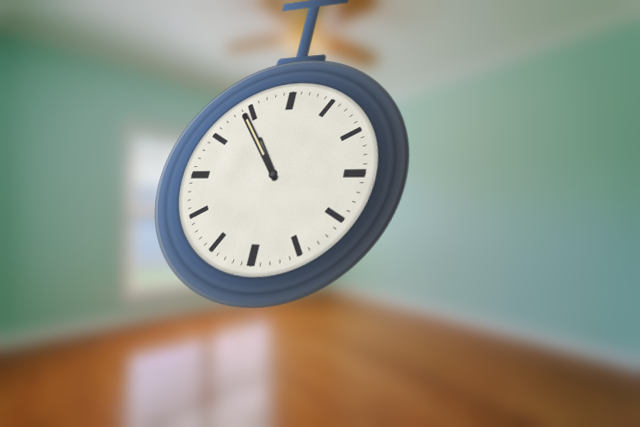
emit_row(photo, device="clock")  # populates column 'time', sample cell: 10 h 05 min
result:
10 h 54 min
